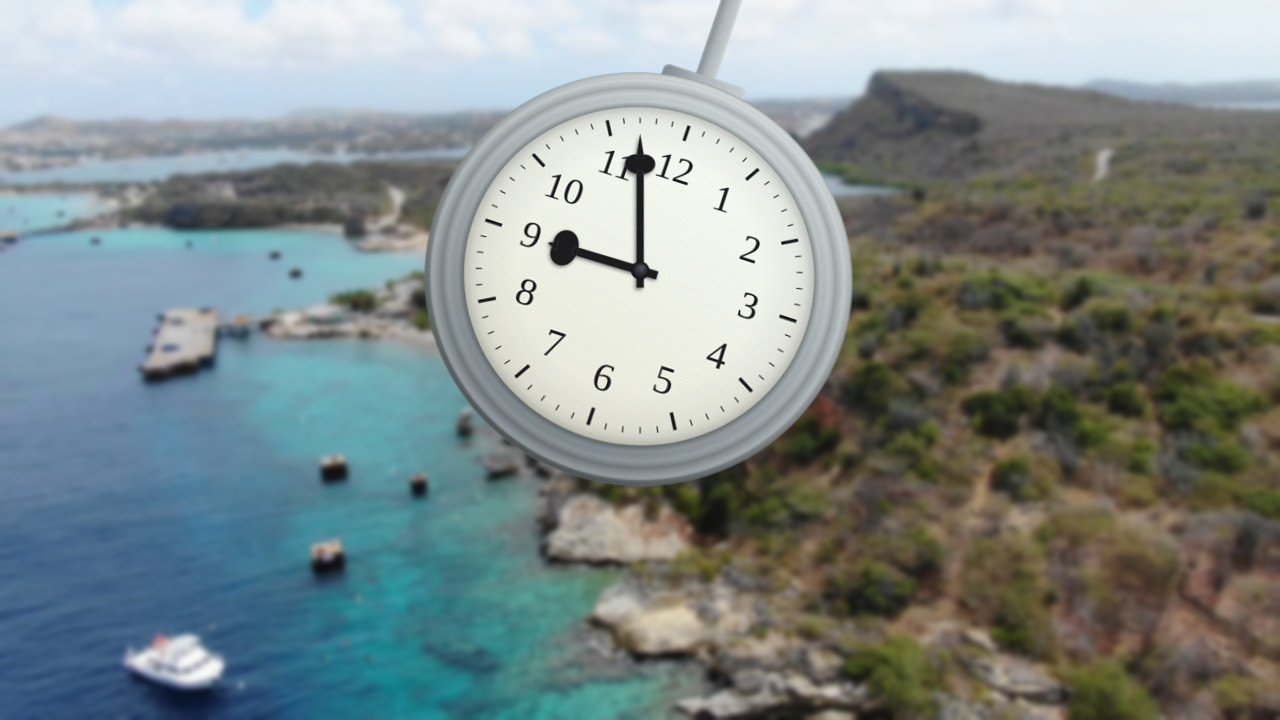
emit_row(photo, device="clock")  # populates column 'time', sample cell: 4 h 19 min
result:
8 h 57 min
